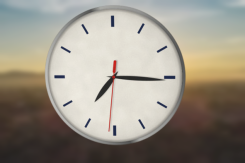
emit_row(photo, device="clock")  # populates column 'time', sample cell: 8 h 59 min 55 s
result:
7 h 15 min 31 s
